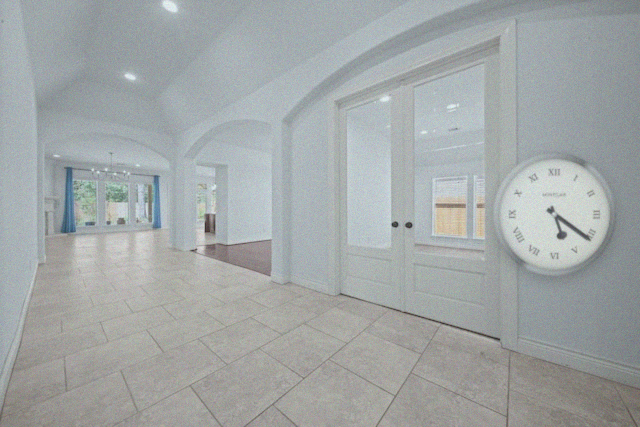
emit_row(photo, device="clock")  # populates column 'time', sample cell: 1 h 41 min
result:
5 h 21 min
